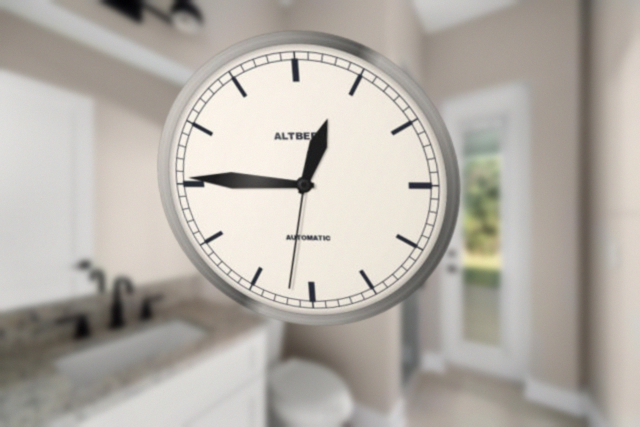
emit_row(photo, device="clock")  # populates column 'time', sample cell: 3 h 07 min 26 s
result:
12 h 45 min 32 s
